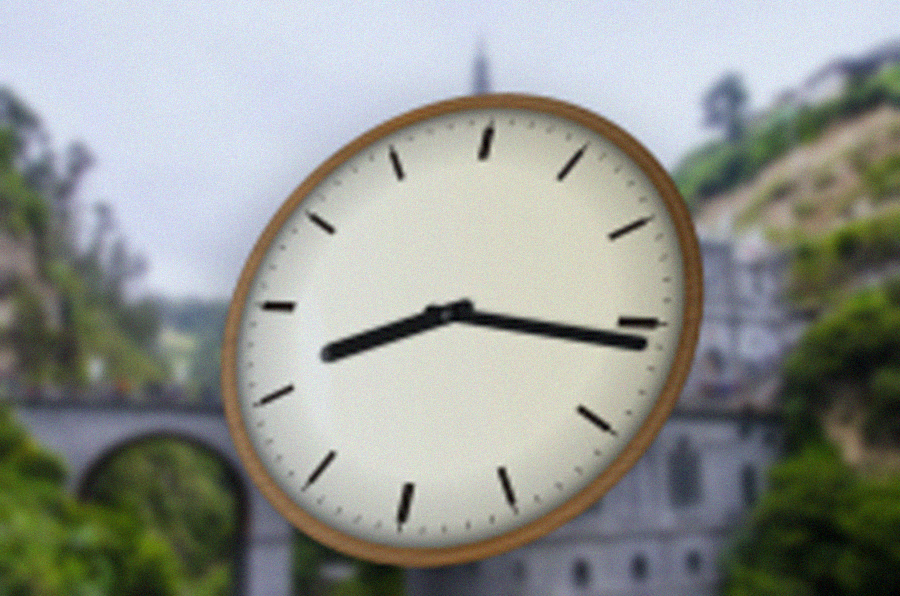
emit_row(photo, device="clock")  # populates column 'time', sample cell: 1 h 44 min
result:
8 h 16 min
